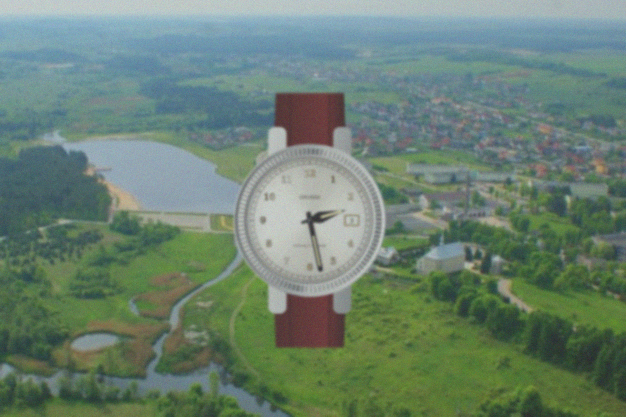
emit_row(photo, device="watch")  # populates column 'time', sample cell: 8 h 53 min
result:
2 h 28 min
